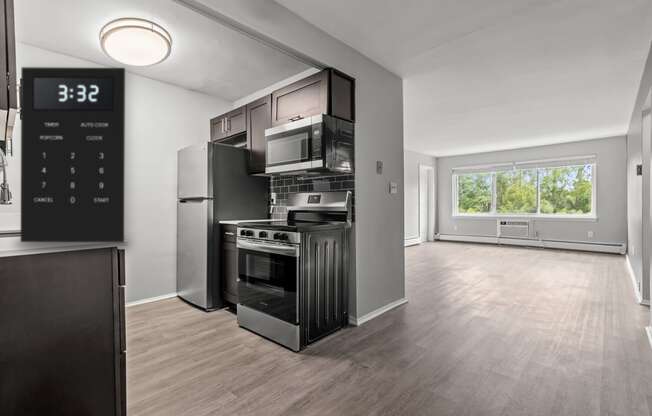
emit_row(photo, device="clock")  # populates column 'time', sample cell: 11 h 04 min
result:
3 h 32 min
